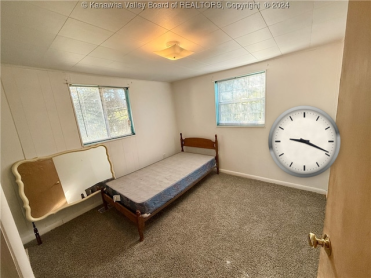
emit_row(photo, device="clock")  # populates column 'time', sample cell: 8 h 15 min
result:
9 h 19 min
